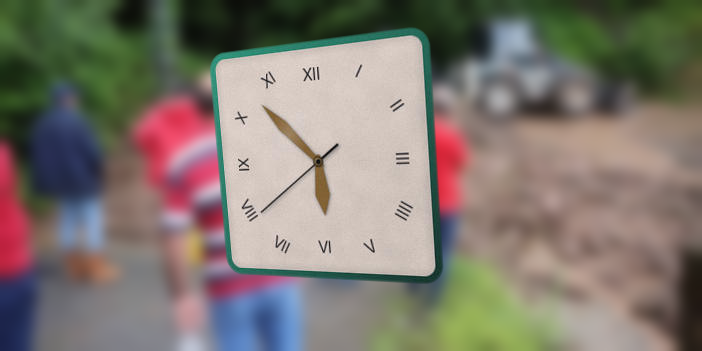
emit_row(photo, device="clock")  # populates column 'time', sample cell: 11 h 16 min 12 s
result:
5 h 52 min 39 s
